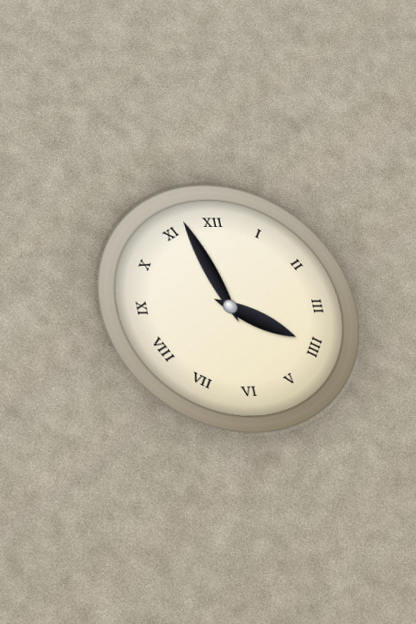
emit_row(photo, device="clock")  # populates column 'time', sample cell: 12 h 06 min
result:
3 h 57 min
